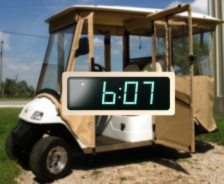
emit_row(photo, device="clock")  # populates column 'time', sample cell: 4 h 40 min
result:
6 h 07 min
